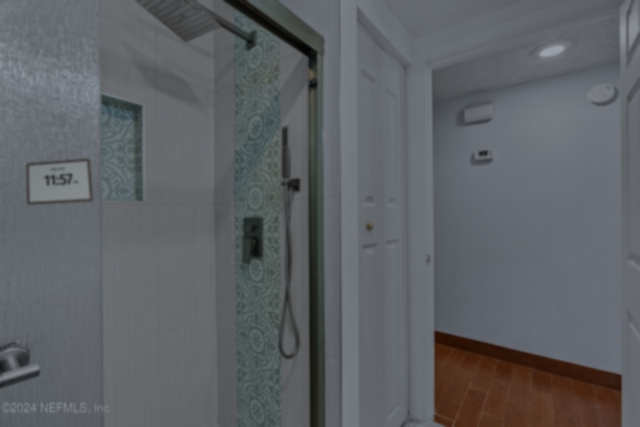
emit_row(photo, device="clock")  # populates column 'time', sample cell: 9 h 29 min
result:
11 h 57 min
